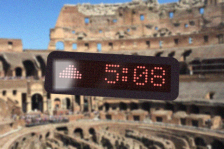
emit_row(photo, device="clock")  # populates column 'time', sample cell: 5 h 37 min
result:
5 h 08 min
